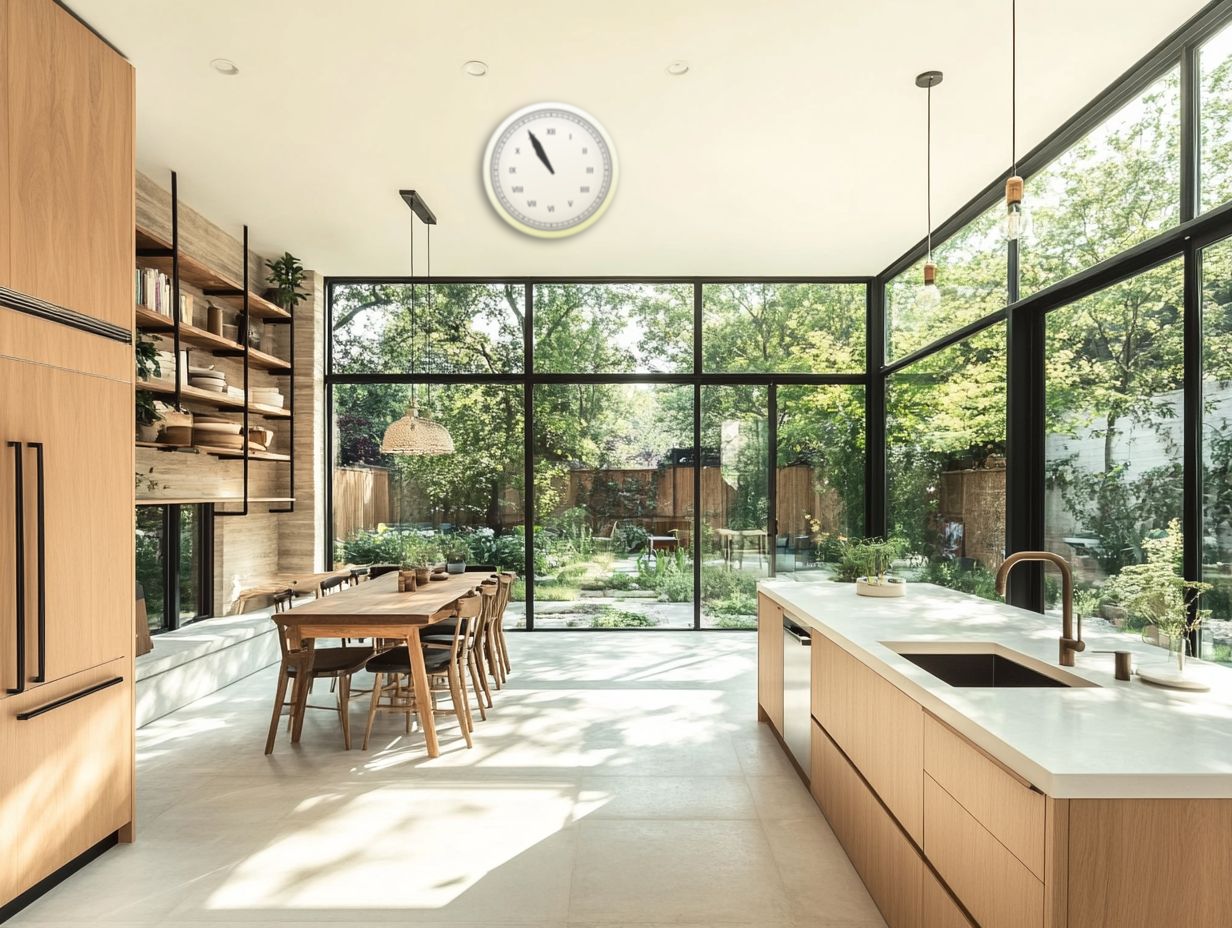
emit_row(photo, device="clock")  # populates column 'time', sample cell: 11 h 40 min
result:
10 h 55 min
